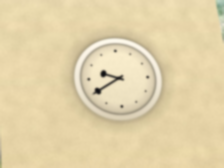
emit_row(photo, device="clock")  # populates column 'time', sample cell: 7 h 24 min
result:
9 h 40 min
